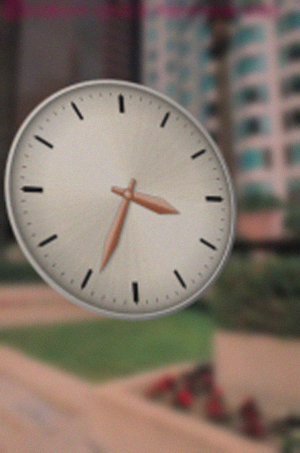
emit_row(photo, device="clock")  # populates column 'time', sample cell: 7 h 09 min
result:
3 h 34 min
